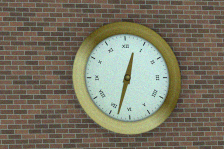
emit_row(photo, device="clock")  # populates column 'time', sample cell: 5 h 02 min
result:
12 h 33 min
